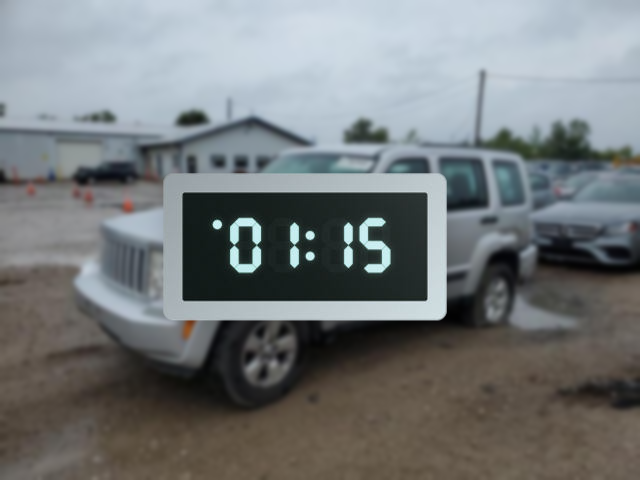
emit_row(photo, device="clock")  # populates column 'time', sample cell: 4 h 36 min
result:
1 h 15 min
